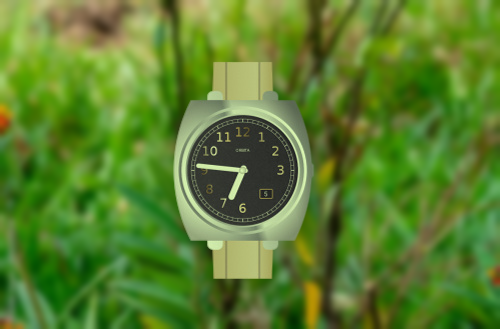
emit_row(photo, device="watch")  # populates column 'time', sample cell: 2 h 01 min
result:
6 h 46 min
